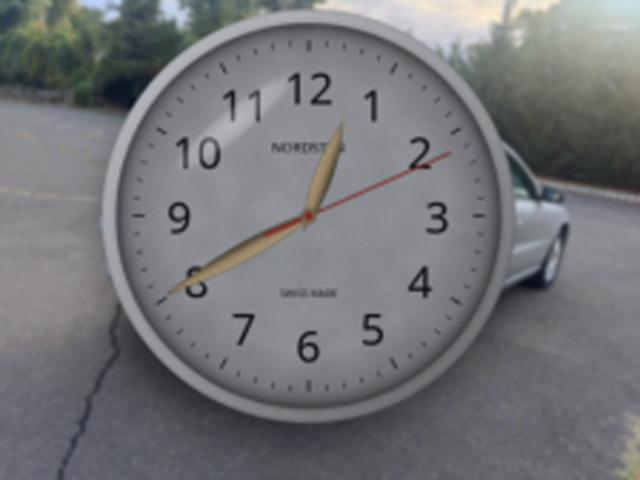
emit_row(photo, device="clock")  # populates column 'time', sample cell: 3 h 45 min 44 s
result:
12 h 40 min 11 s
